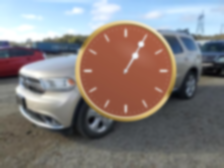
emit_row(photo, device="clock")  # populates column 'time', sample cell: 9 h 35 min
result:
1 h 05 min
